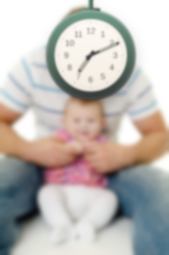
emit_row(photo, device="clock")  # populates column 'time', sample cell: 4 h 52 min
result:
7 h 11 min
